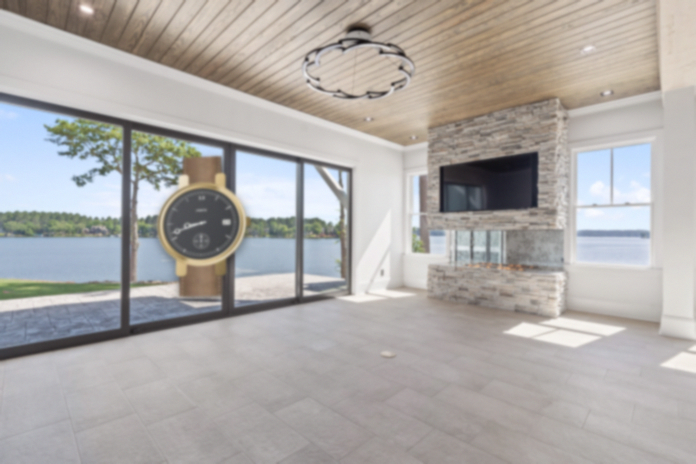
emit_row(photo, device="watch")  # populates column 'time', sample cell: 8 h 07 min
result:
8 h 42 min
